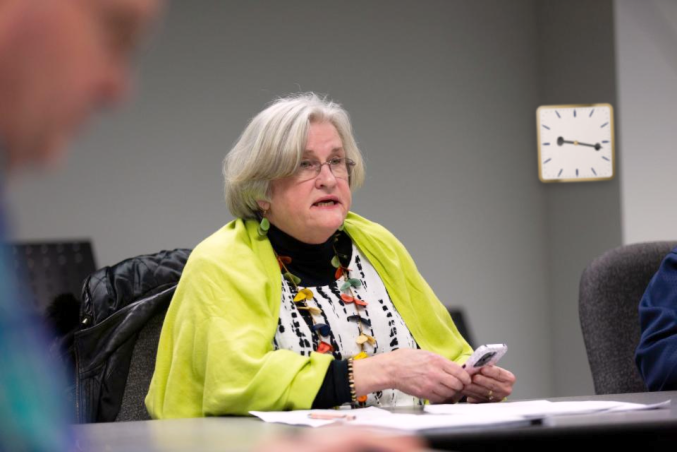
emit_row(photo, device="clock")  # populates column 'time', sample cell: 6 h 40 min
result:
9 h 17 min
